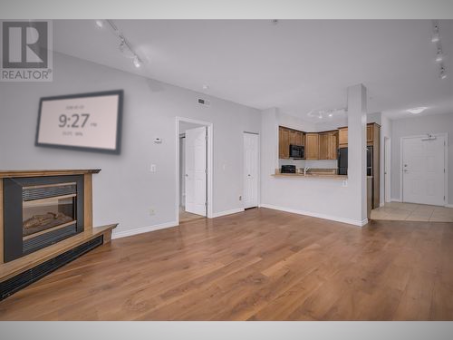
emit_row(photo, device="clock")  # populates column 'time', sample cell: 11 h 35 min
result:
9 h 27 min
